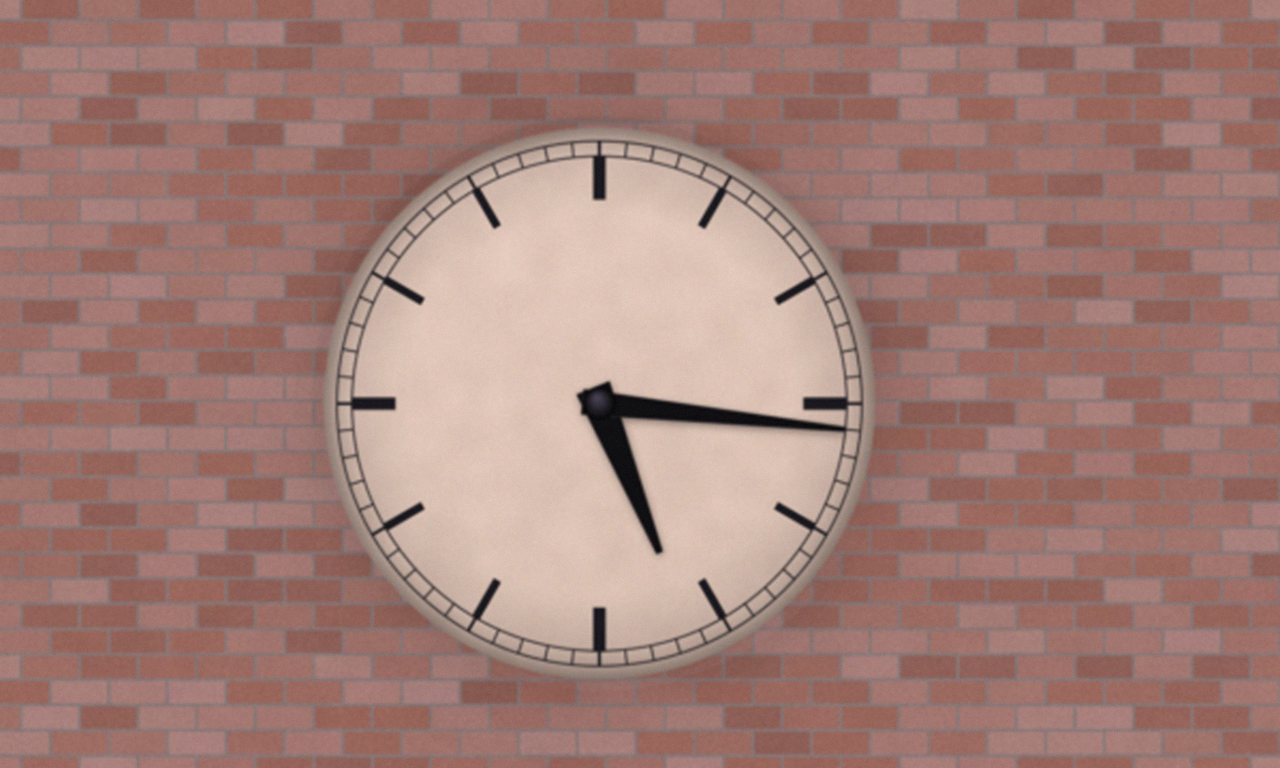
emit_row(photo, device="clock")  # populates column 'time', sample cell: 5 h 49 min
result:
5 h 16 min
